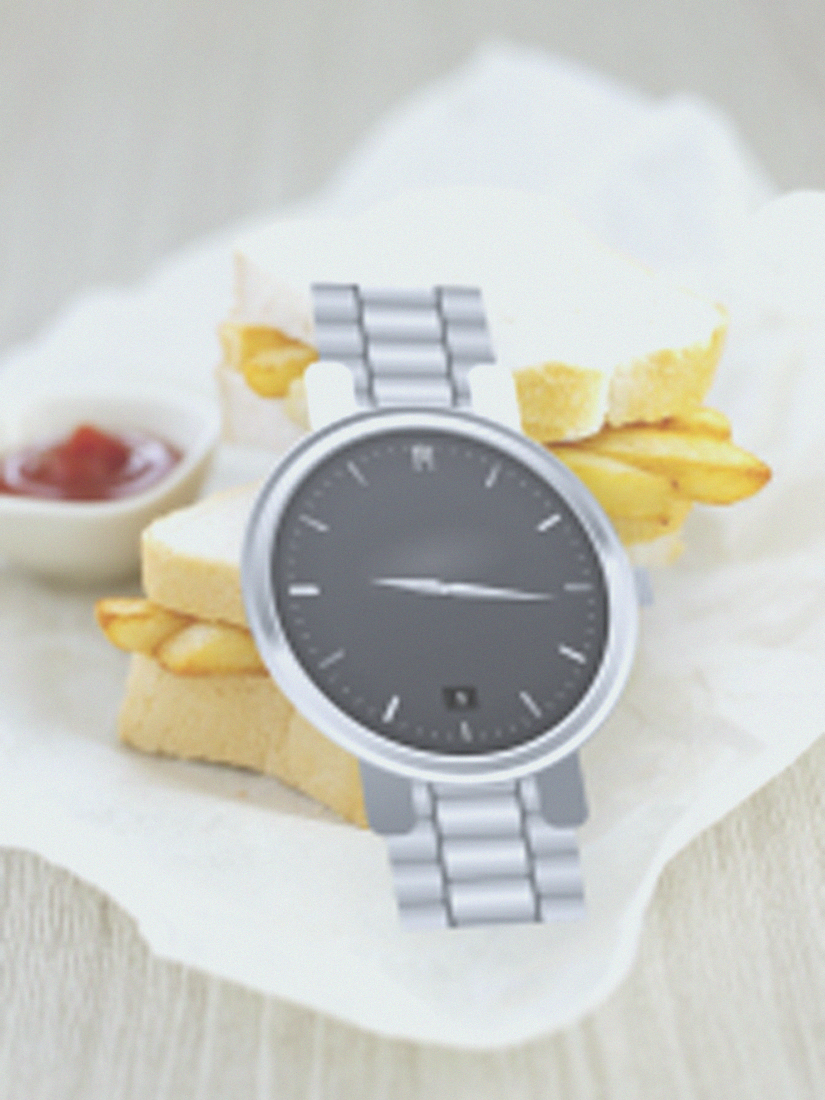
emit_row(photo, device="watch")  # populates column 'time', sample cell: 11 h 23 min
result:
9 h 16 min
